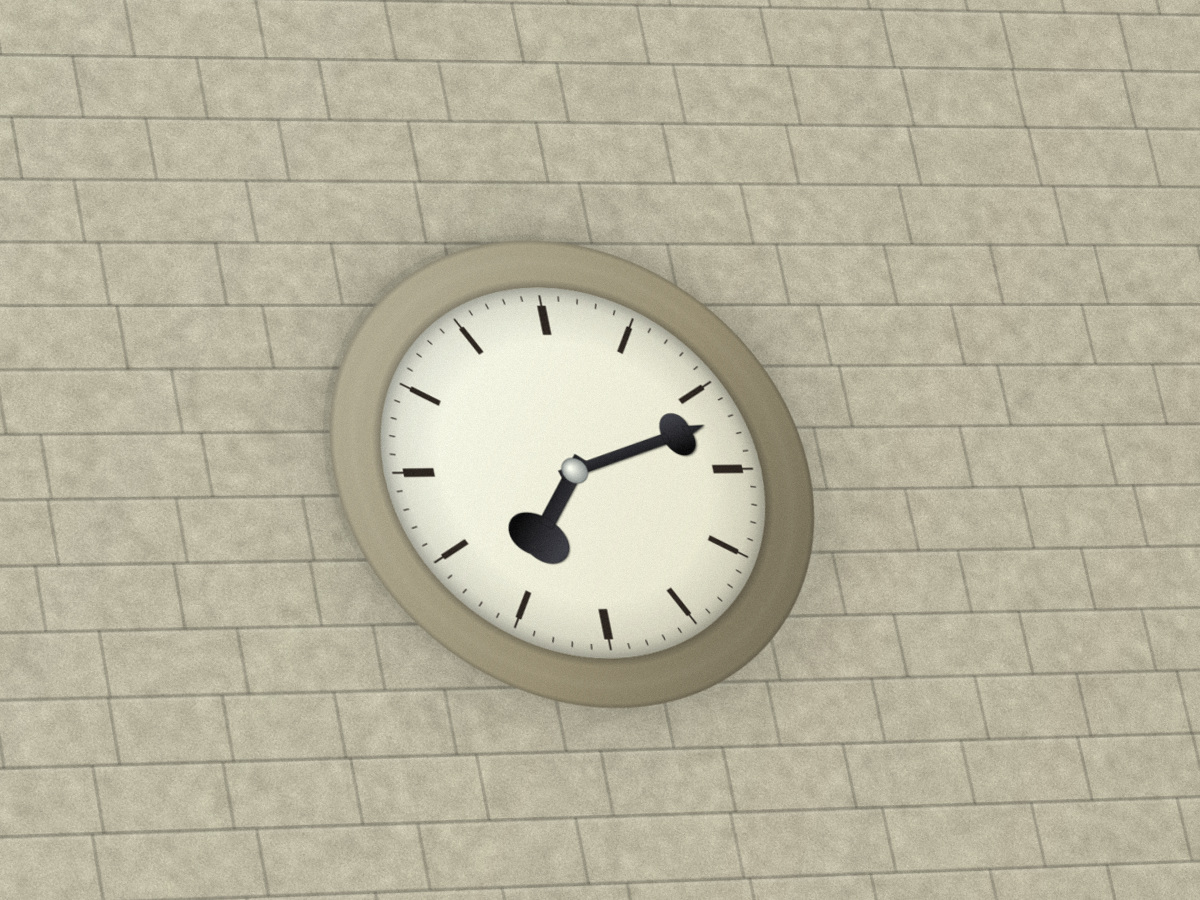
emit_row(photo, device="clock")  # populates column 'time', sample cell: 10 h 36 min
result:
7 h 12 min
